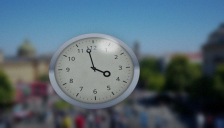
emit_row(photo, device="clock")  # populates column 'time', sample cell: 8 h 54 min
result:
3 h 58 min
